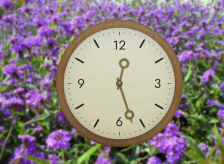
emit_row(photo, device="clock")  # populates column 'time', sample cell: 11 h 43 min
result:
12 h 27 min
